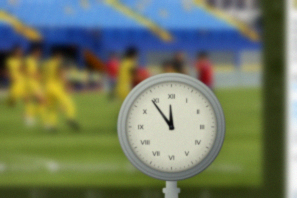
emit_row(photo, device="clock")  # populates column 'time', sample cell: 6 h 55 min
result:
11 h 54 min
